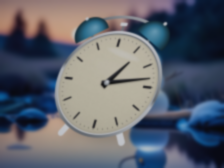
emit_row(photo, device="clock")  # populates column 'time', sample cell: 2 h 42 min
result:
1 h 13 min
